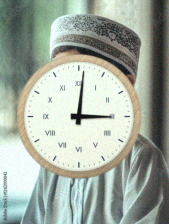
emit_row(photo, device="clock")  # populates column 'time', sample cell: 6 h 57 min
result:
3 h 01 min
